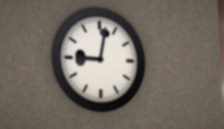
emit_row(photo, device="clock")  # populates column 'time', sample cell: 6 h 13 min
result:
9 h 02 min
